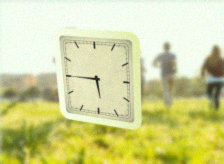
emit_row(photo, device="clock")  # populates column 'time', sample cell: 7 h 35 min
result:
5 h 45 min
